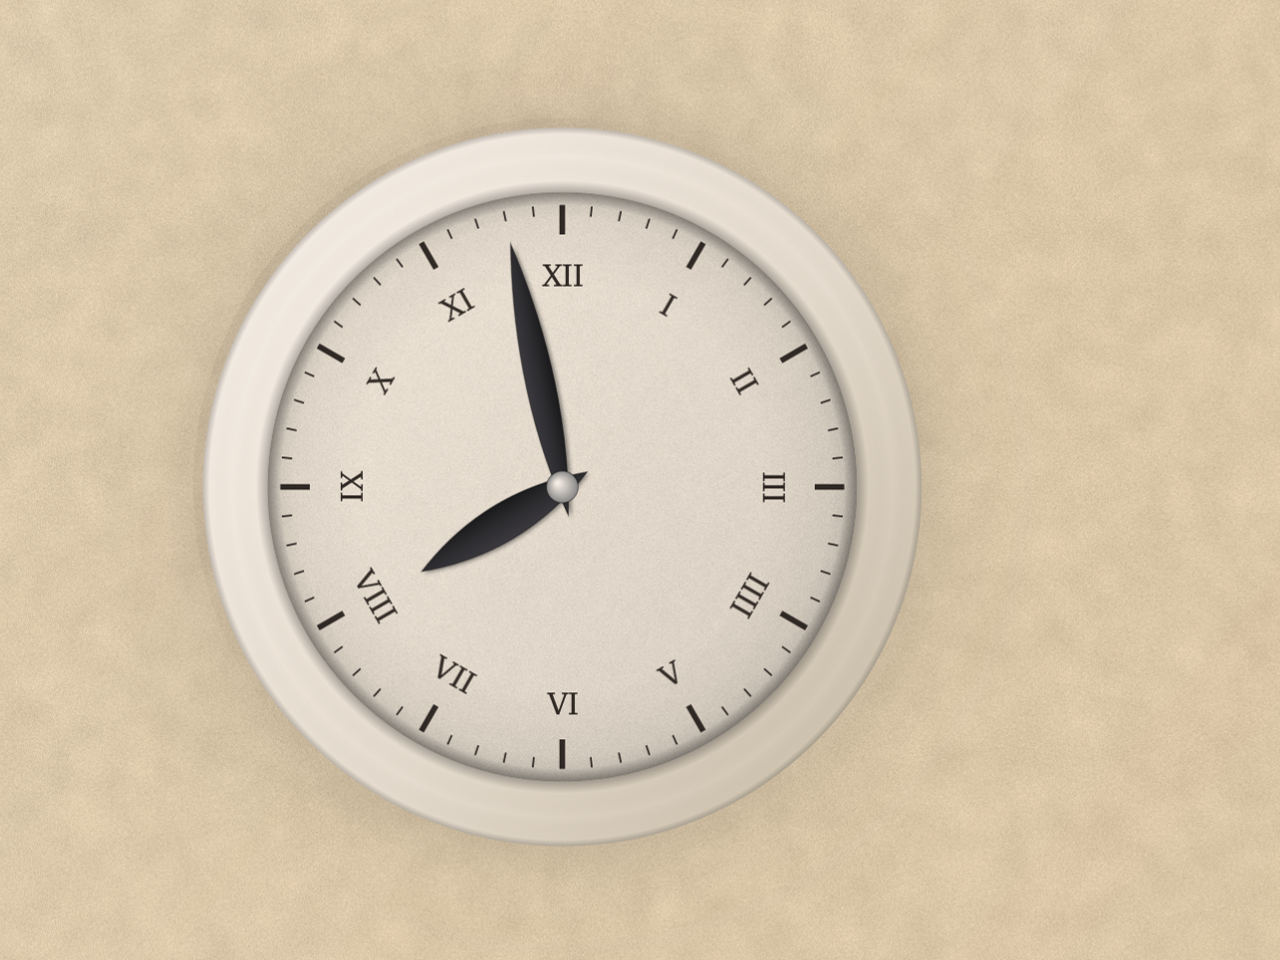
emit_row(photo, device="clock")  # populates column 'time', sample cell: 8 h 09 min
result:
7 h 58 min
